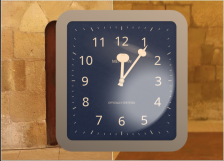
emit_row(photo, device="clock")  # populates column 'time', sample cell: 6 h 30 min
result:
12 h 06 min
